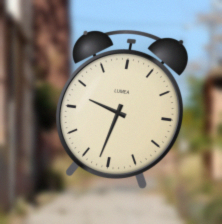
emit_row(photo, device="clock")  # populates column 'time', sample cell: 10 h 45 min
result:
9 h 32 min
